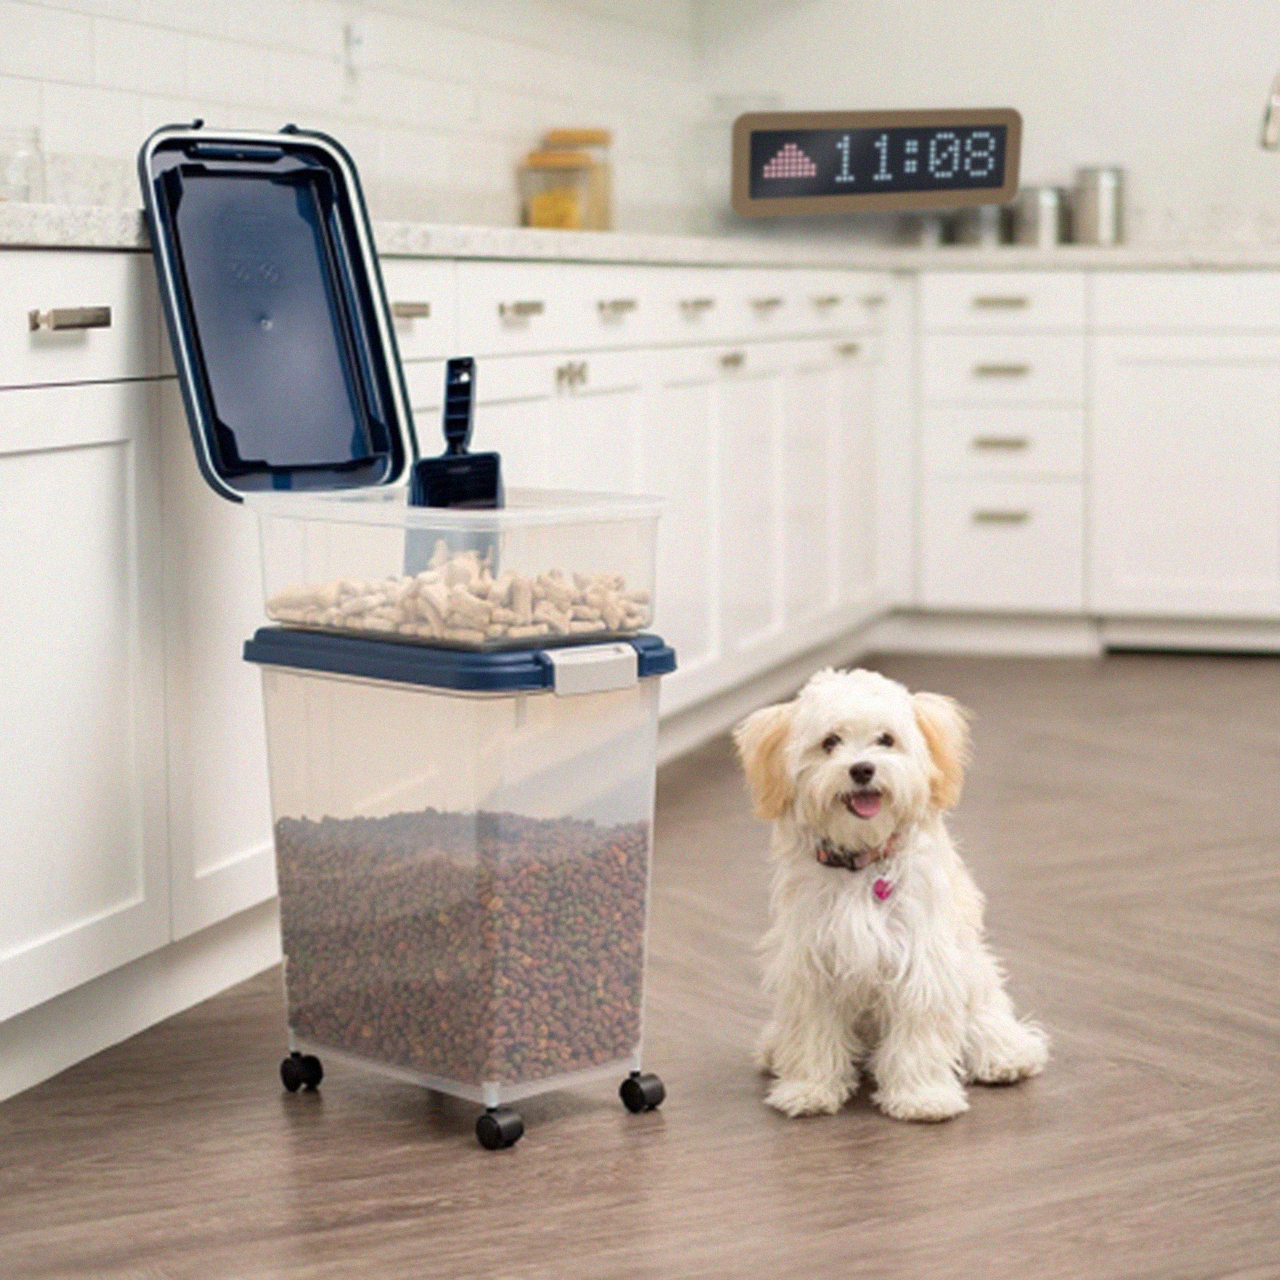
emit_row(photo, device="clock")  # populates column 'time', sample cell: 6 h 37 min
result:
11 h 08 min
